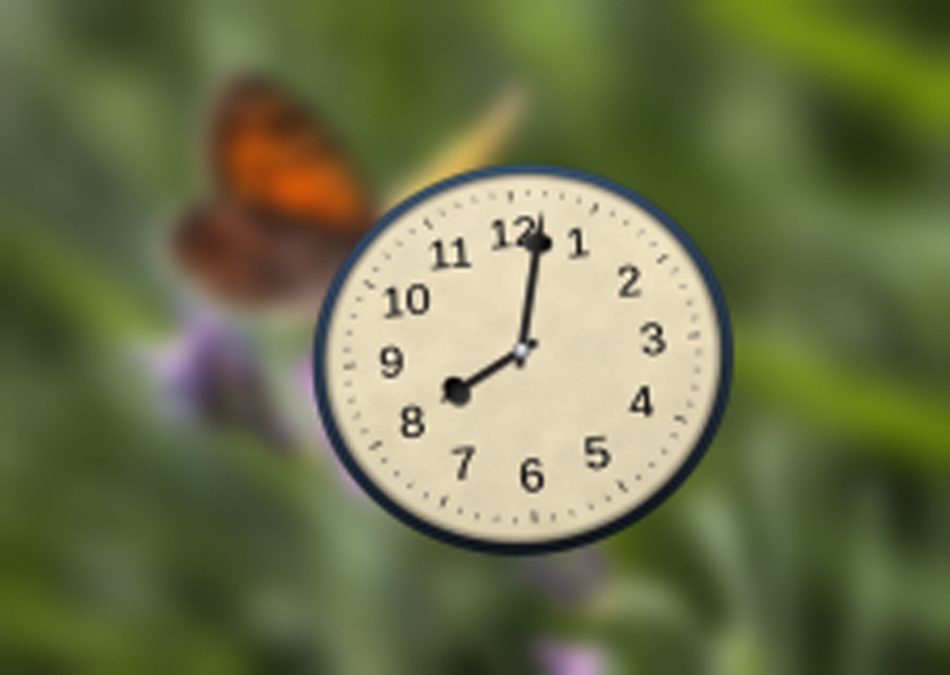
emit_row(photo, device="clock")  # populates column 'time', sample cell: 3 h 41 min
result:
8 h 02 min
